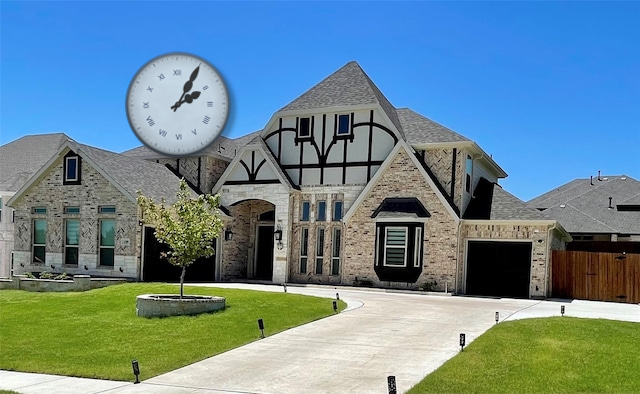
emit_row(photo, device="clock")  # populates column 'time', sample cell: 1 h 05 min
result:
2 h 05 min
